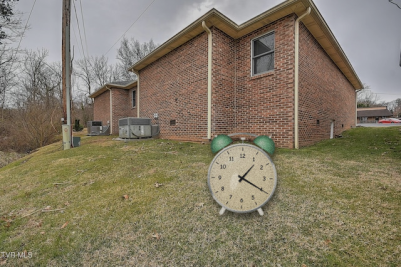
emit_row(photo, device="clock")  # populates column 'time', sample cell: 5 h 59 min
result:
1 h 20 min
